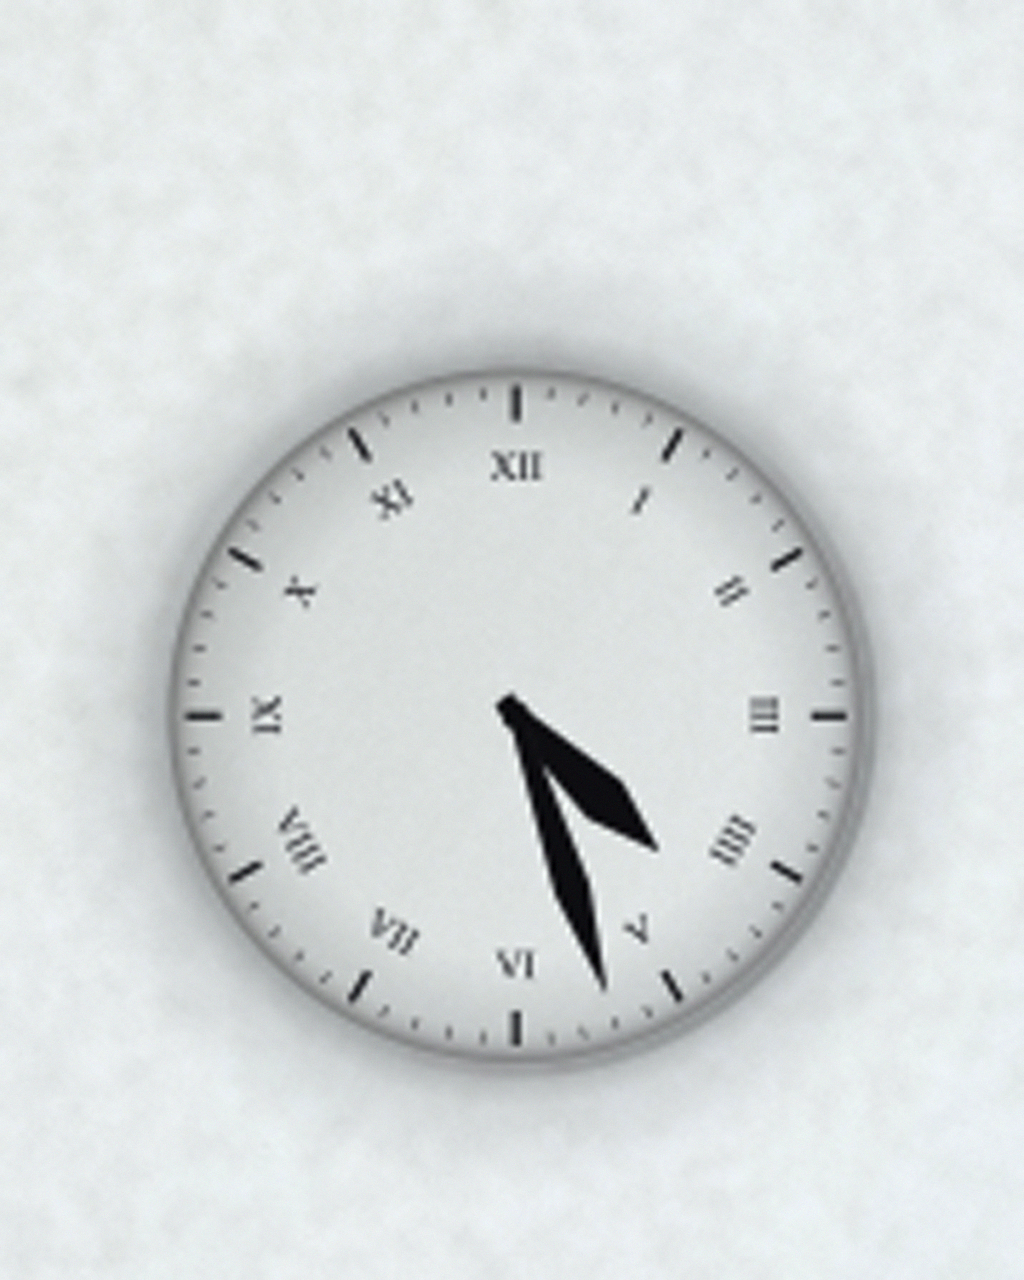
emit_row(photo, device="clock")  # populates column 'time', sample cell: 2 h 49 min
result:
4 h 27 min
